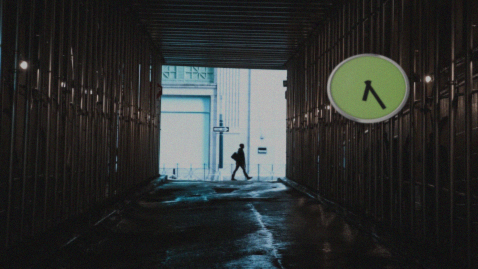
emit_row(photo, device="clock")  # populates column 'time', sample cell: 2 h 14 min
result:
6 h 25 min
